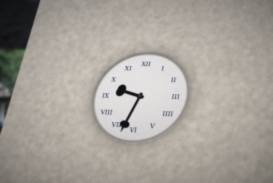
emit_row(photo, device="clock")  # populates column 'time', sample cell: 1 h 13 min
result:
9 h 33 min
